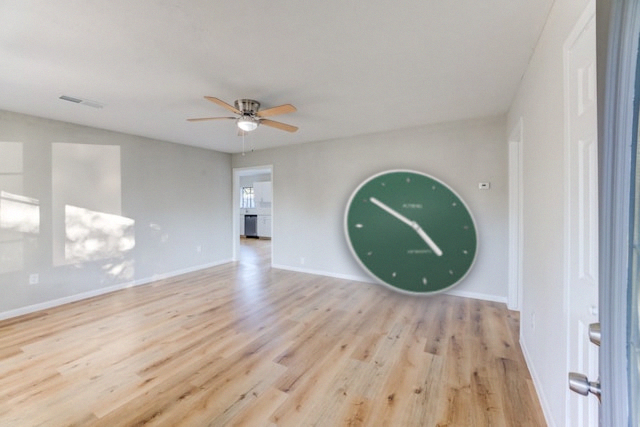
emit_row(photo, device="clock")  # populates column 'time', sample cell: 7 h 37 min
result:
4 h 51 min
